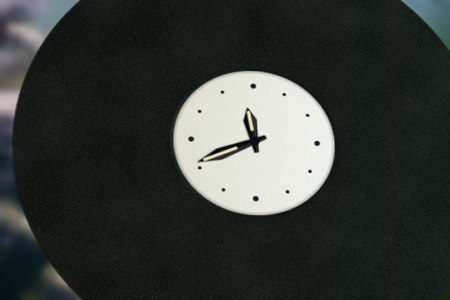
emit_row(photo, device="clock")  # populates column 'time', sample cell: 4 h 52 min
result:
11 h 41 min
